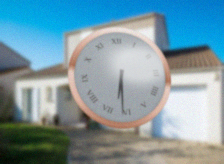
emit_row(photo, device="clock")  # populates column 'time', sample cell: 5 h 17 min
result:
6 h 31 min
